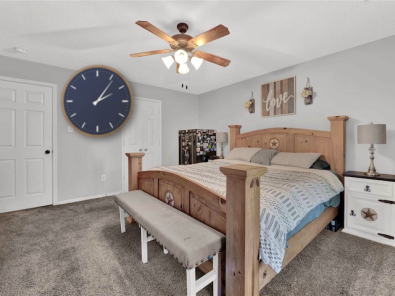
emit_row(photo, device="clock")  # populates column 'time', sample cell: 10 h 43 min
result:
2 h 06 min
